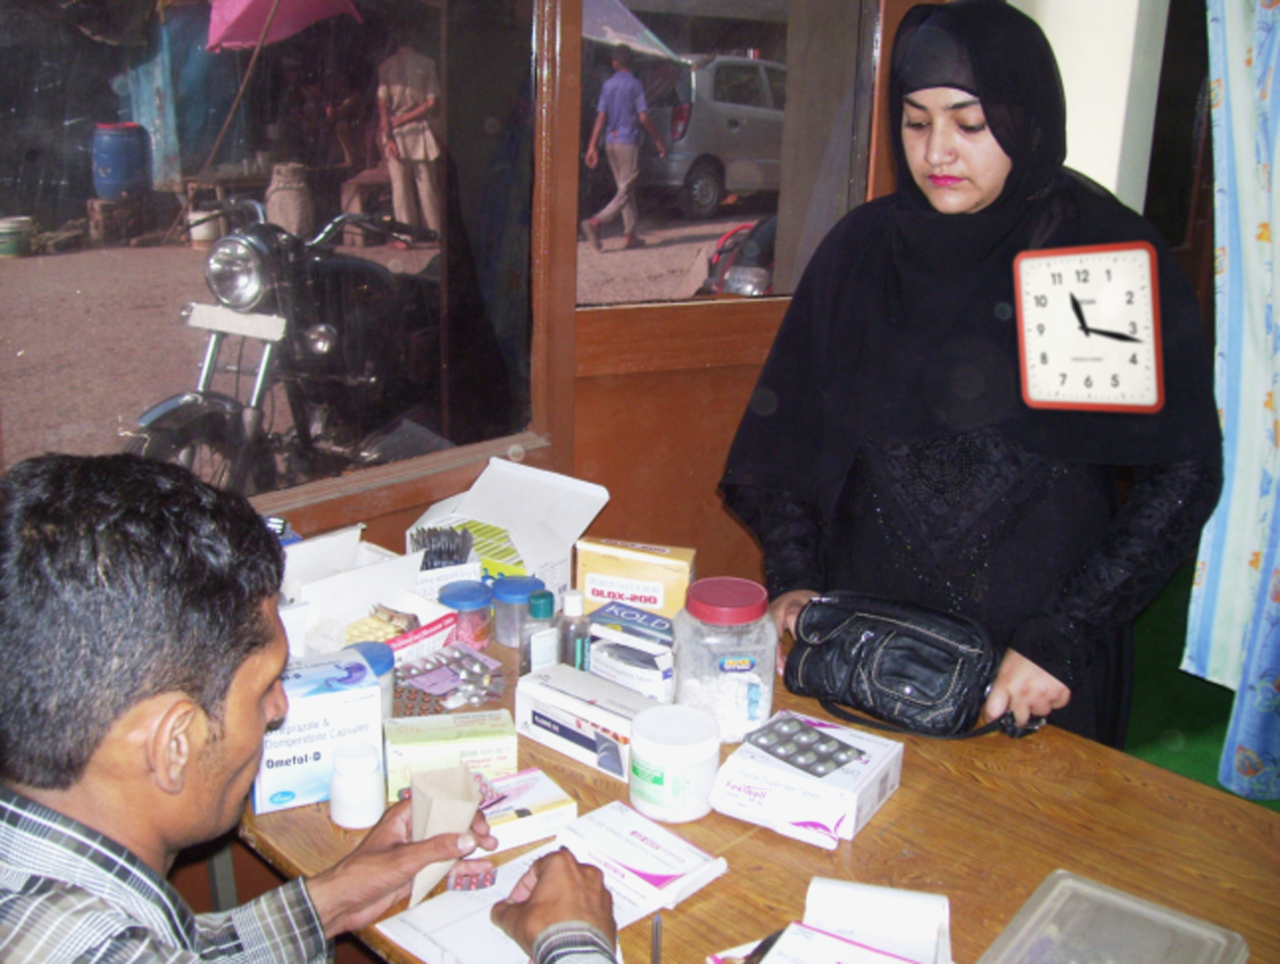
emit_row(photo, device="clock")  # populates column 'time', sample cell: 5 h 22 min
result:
11 h 17 min
